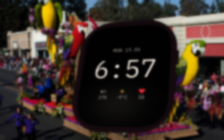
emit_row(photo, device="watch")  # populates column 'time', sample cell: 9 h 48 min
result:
6 h 57 min
